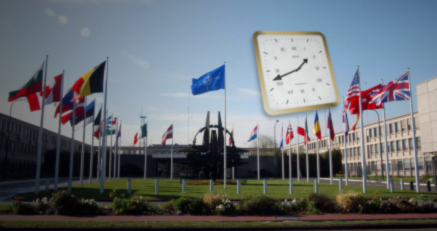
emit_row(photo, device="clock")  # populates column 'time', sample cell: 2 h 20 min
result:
1 h 42 min
